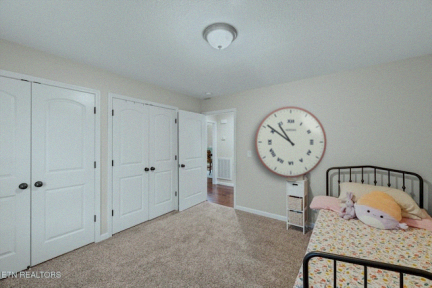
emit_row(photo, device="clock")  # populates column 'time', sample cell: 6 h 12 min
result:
10 h 51 min
